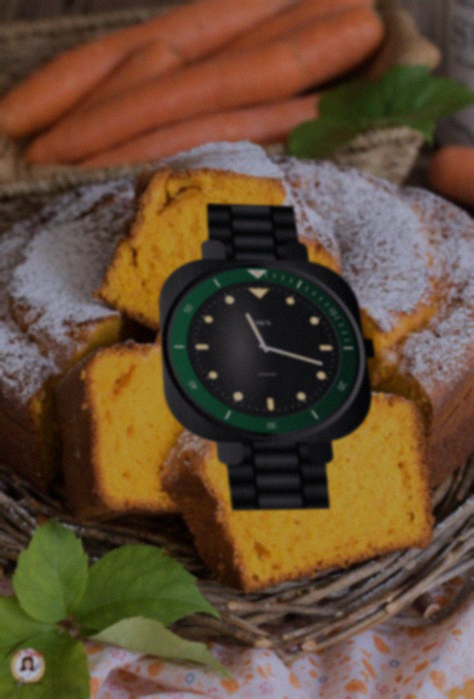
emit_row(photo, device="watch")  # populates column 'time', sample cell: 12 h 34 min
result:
11 h 18 min
